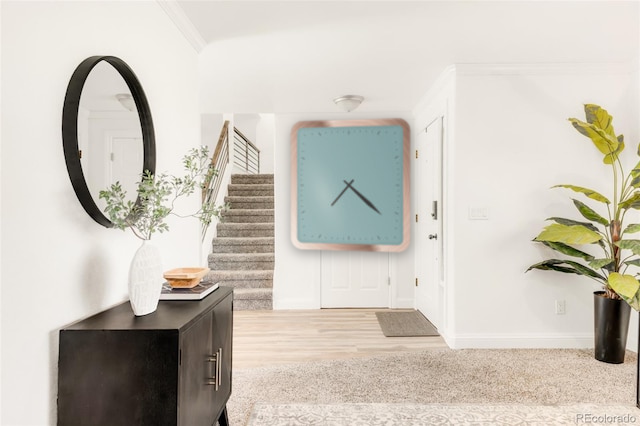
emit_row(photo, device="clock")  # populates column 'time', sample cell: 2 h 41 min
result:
7 h 22 min
